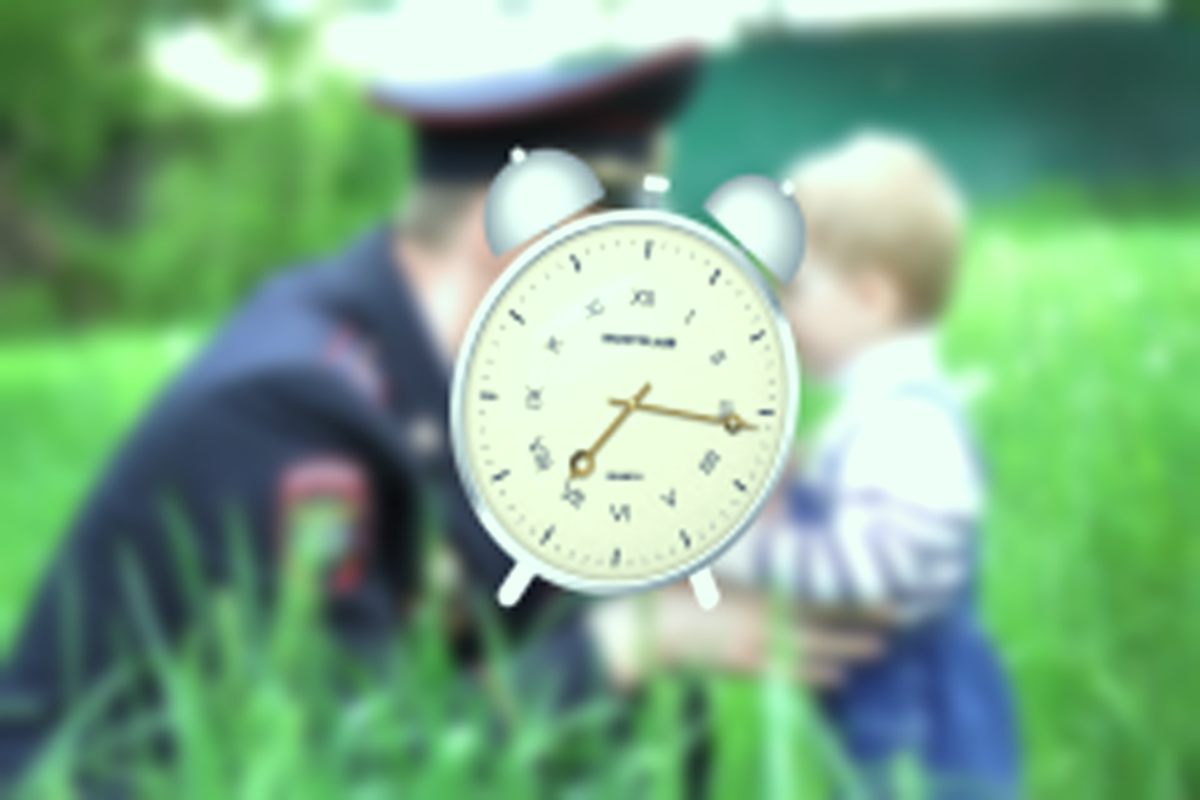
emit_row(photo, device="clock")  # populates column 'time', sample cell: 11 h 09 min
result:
7 h 16 min
